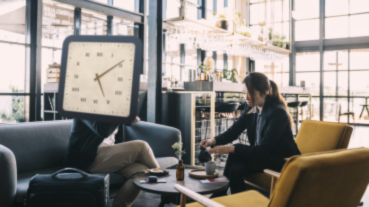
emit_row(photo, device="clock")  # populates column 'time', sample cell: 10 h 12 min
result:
5 h 09 min
